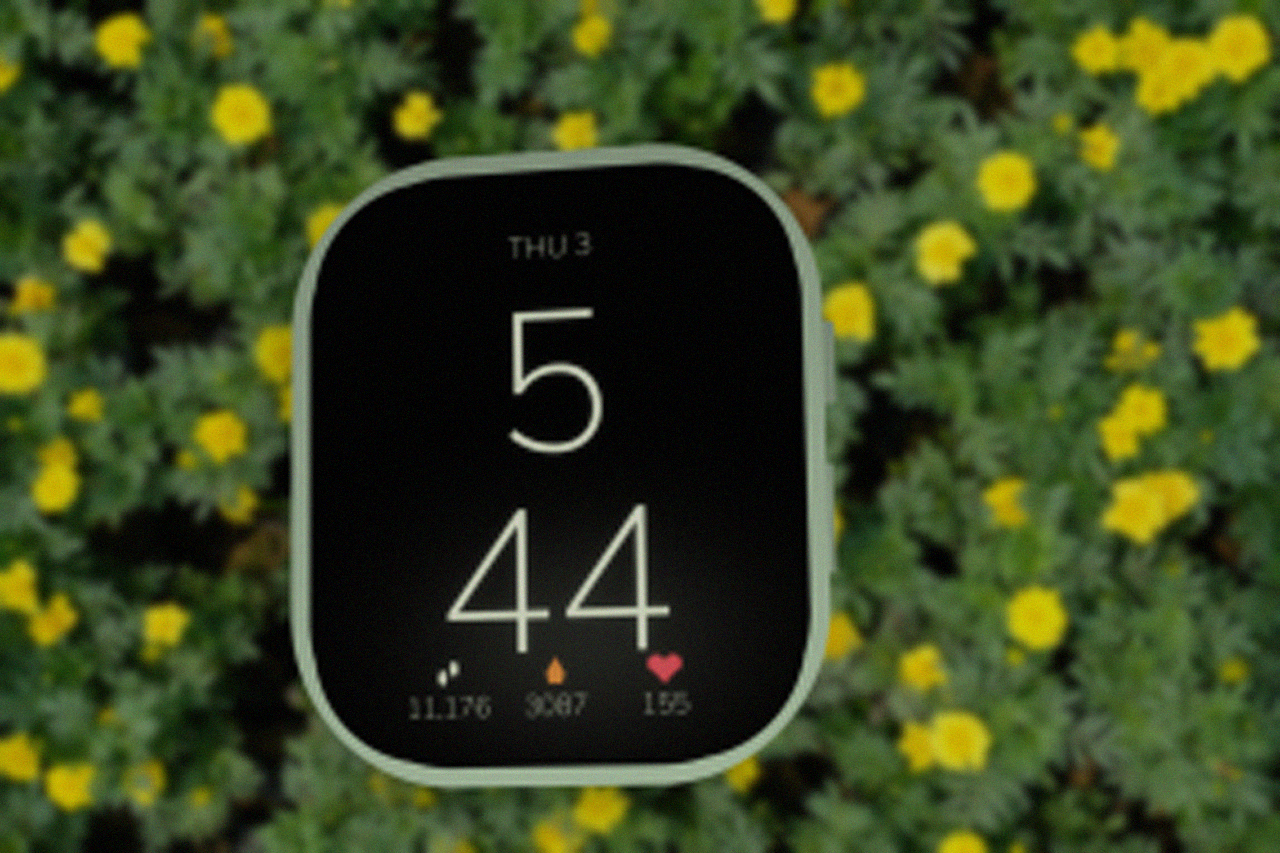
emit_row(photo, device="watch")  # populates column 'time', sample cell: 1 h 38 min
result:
5 h 44 min
